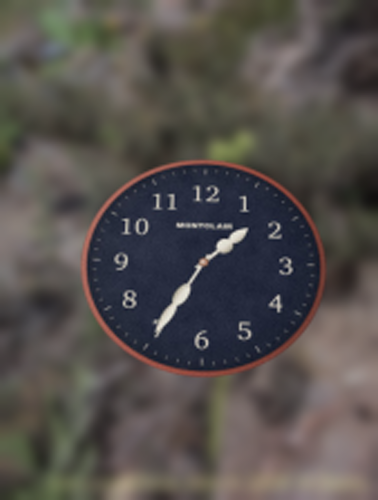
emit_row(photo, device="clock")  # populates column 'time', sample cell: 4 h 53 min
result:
1 h 35 min
